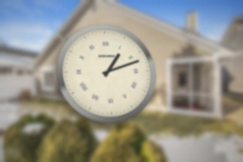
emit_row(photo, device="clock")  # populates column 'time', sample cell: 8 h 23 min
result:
1 h 12 min
